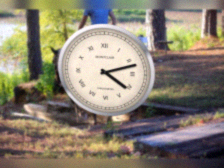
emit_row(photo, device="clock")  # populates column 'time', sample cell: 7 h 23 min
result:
4 h 12 min
